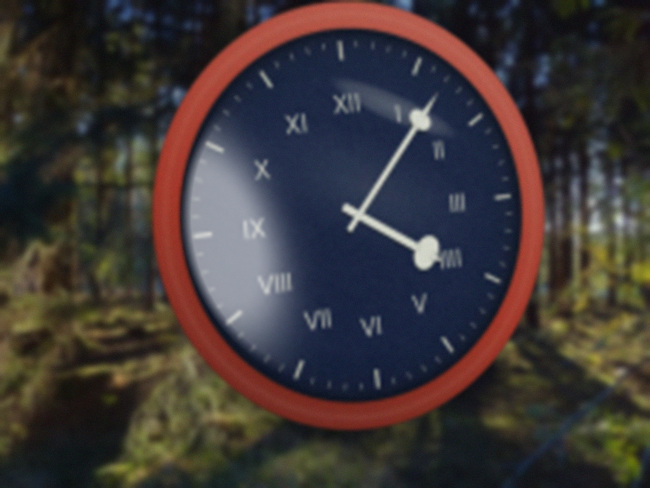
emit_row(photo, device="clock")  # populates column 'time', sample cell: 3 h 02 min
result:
4 h 07 min
